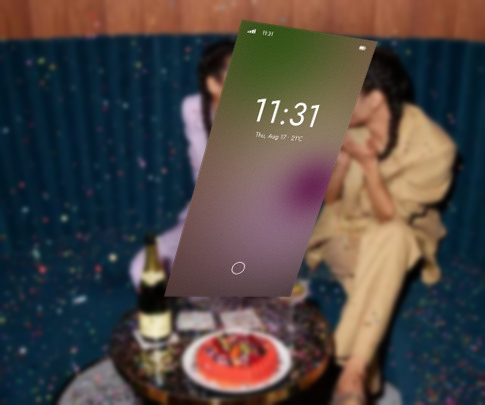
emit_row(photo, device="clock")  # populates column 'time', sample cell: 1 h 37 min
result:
11 h 31 min
